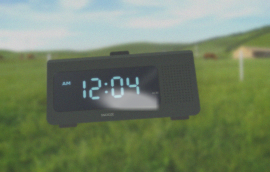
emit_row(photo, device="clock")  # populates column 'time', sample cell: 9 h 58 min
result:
12 h 04 min
